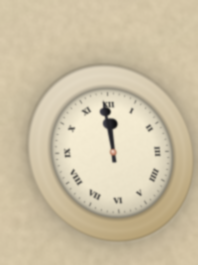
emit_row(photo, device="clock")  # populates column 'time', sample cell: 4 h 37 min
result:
11 h 59 min
